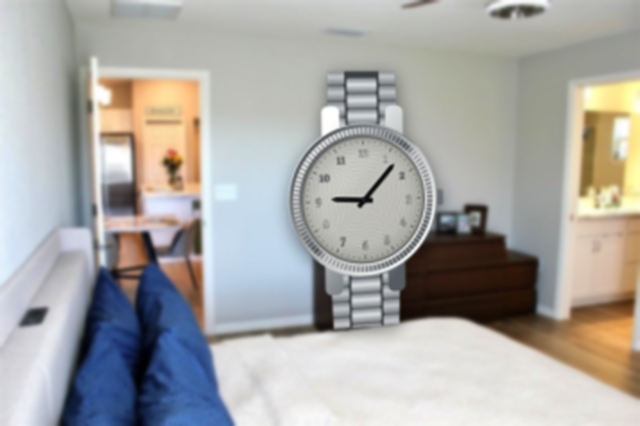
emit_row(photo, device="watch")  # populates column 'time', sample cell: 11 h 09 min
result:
9 h 07 min
